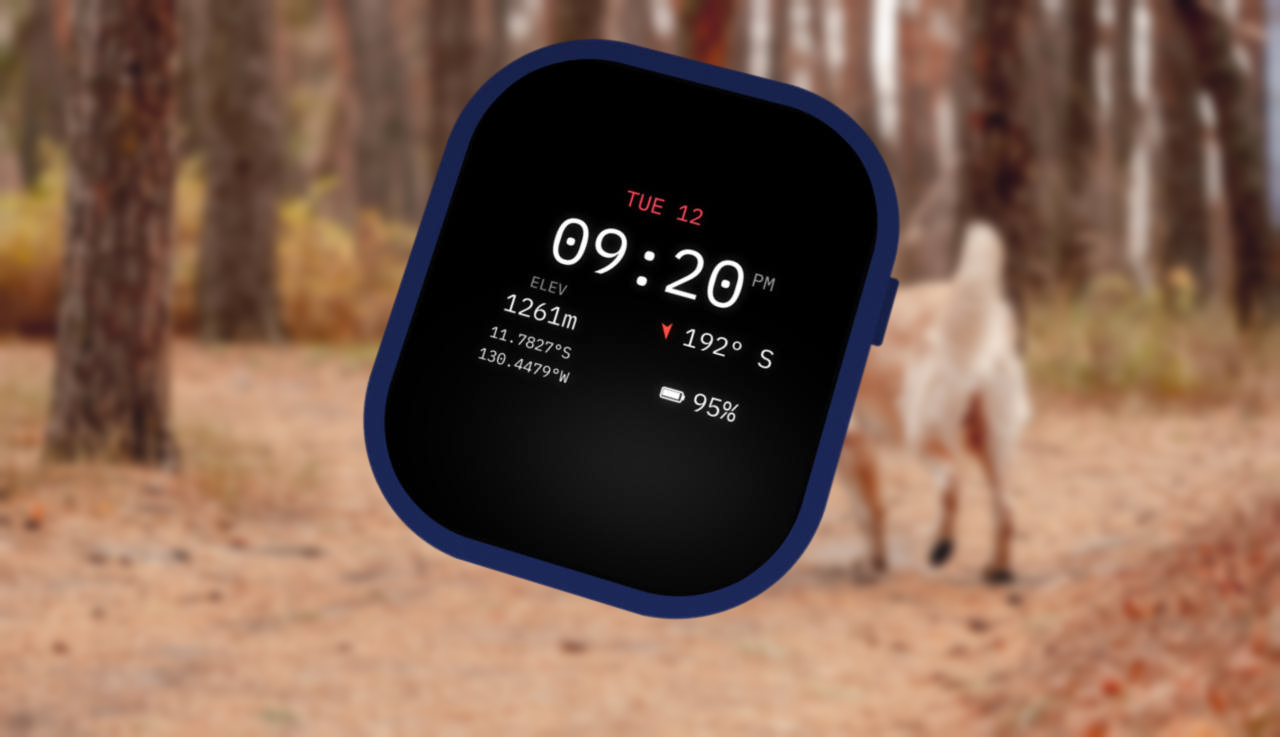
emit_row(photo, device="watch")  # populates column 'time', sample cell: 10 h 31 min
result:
9 h 20 min
